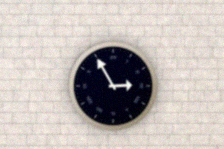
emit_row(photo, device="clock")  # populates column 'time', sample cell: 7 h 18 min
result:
2 h 55 min
